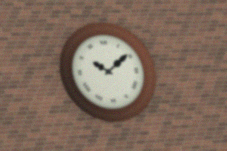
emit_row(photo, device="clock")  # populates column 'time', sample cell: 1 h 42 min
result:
10 h 09 min
